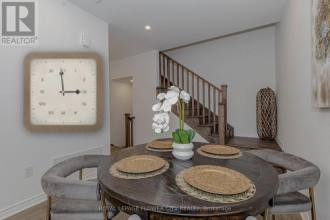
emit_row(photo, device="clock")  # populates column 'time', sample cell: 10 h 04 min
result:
2 h 59 min
